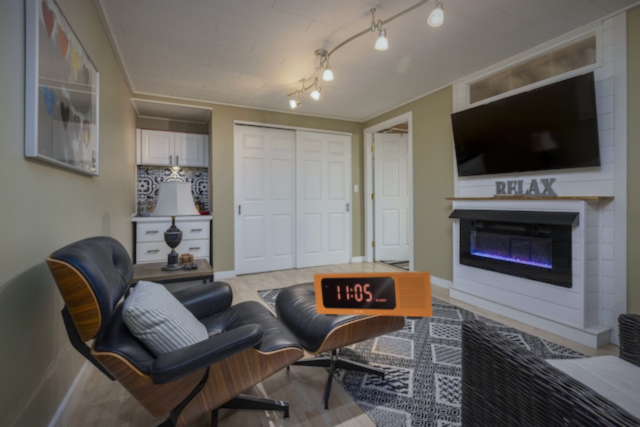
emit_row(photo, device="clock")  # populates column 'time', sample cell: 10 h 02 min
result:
11 h 05 min
